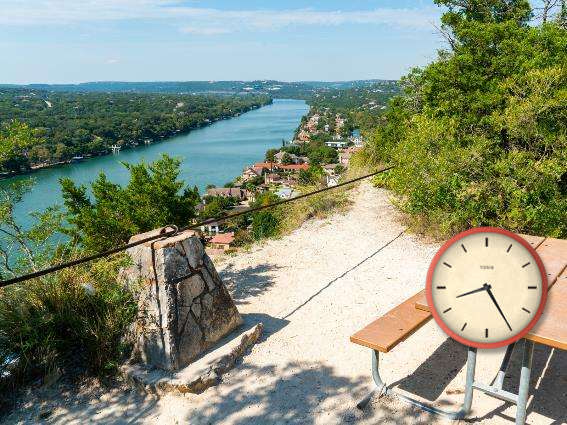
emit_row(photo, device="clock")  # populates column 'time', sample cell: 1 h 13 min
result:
8 h 25 min
